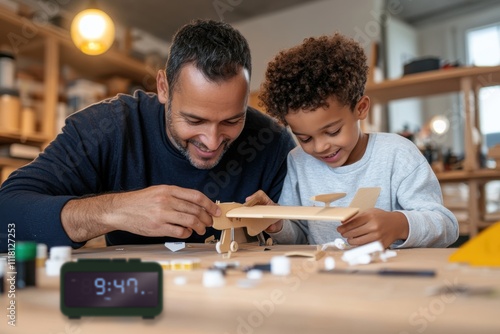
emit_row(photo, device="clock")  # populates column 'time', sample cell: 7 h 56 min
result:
9 h 47 min
